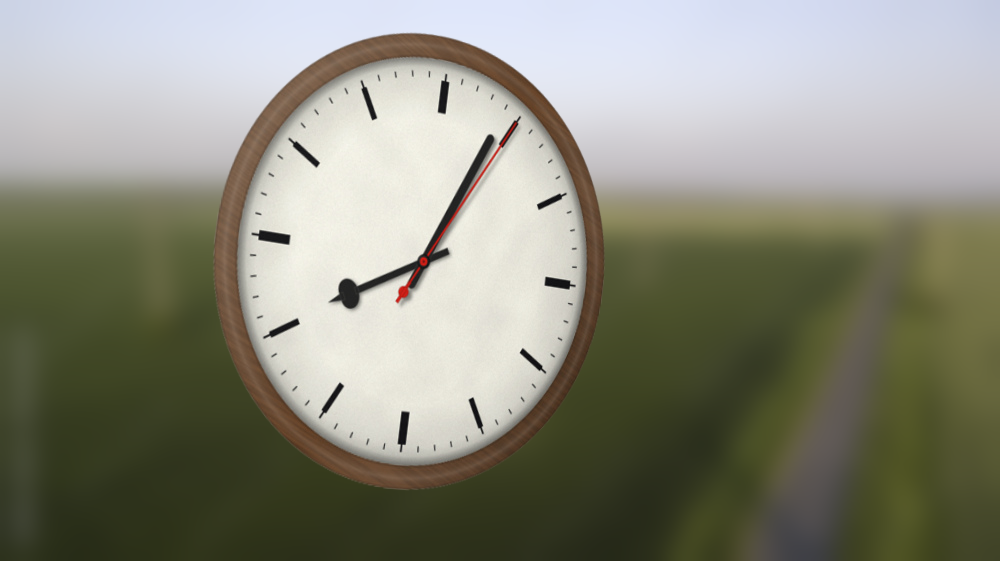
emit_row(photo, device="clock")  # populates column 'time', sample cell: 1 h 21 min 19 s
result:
8 h 04 min 05 s
